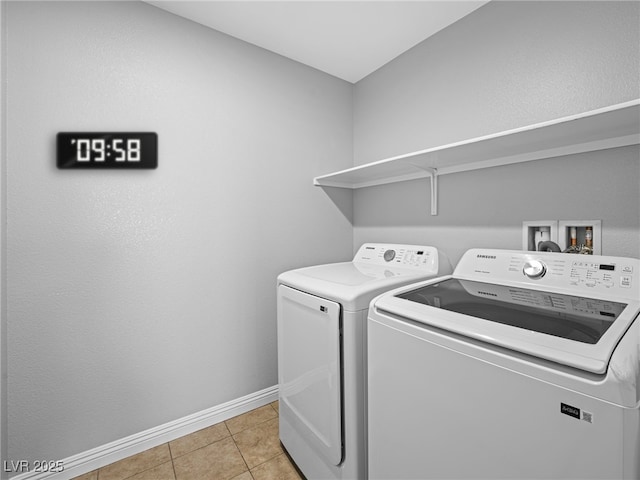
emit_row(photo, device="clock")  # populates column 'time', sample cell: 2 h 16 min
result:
9 h 58 min
